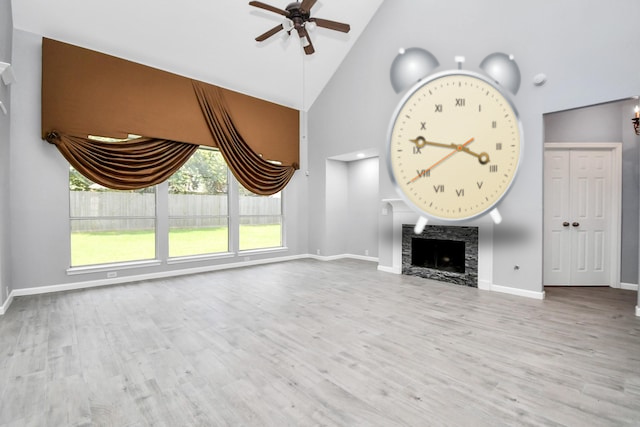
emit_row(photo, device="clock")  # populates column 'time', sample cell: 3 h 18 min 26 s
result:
3 h 46 min 40 s
